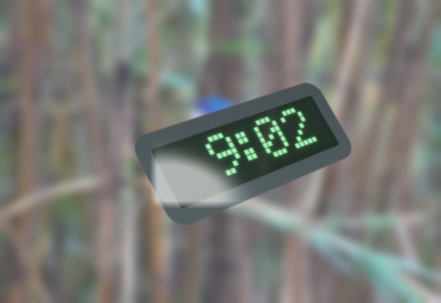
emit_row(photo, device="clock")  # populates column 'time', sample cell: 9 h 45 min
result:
9 h 02 min
